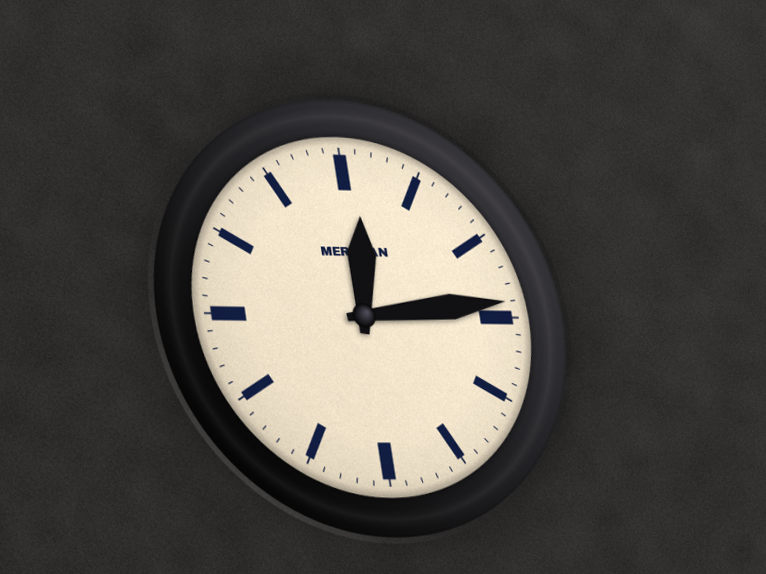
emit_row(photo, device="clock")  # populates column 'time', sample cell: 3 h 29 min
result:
12 h 14 min
